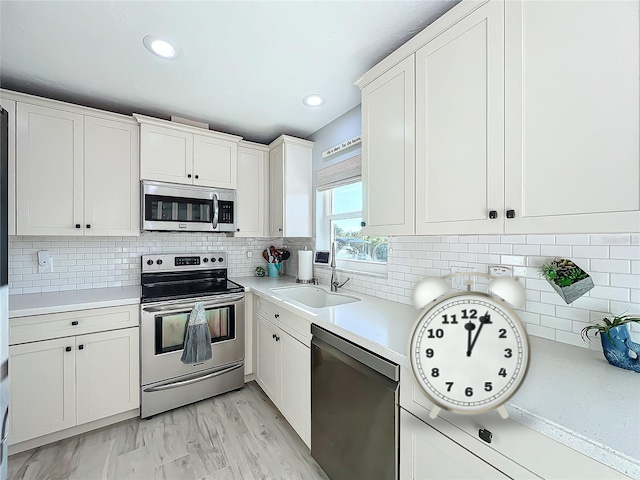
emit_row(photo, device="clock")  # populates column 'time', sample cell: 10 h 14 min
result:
12 h 04 min
